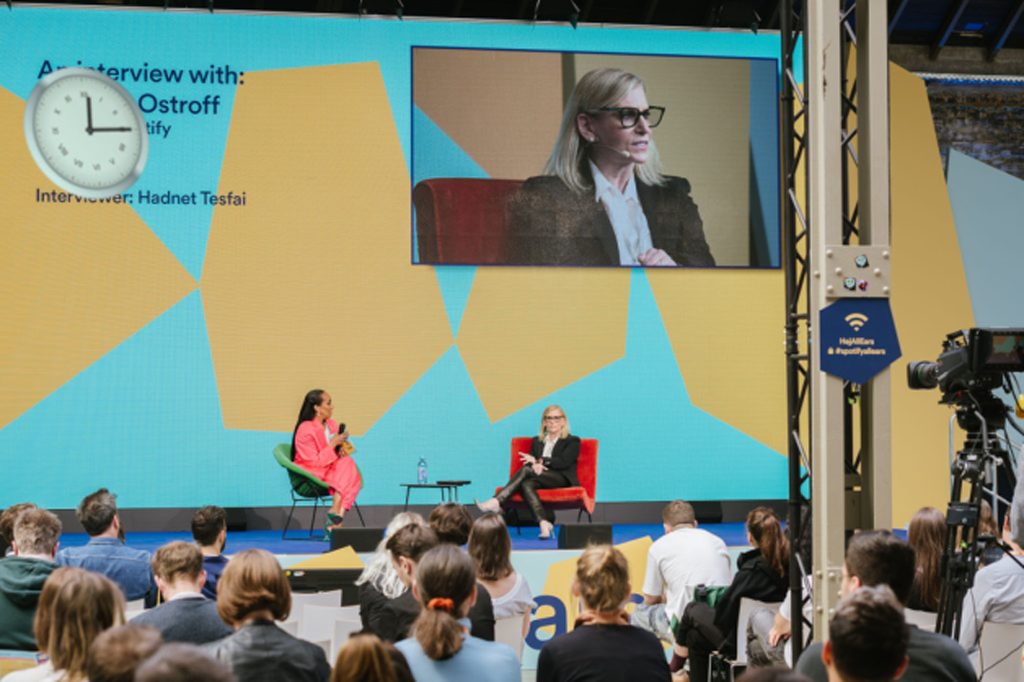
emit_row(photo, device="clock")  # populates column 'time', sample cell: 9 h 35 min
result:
12 h 15 min
